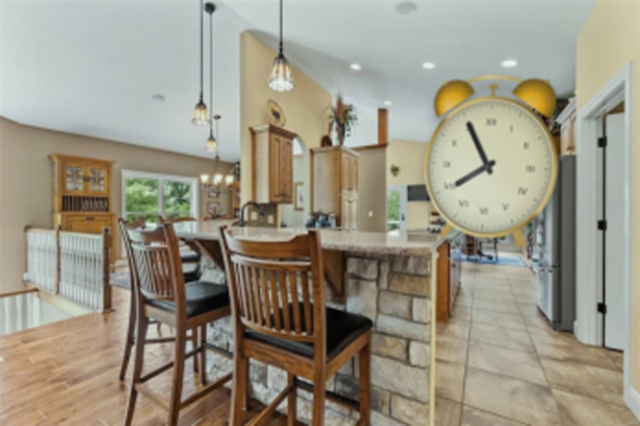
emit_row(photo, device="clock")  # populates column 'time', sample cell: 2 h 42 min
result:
7 h 55 min
